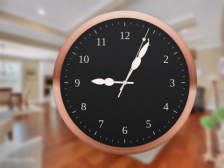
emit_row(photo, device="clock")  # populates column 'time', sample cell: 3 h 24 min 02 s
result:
9 h 05 min 04 s
